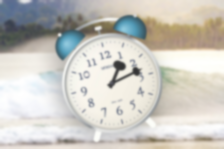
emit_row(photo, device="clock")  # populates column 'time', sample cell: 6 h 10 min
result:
1 h 13 min
